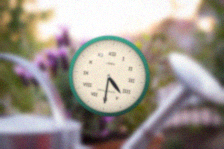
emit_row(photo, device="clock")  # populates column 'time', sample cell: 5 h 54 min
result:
4 h 30 min
